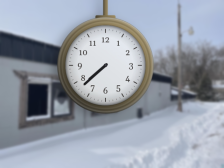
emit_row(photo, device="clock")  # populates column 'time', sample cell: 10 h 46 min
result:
7 h 38 min
